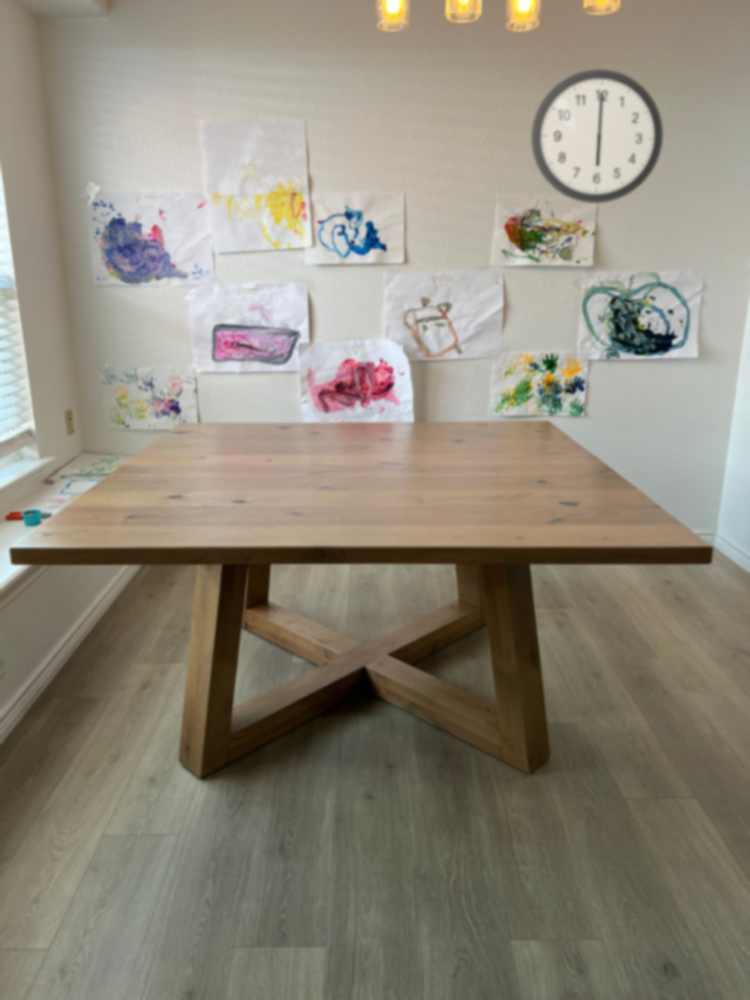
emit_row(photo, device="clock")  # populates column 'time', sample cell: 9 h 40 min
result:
6 h 00 min
